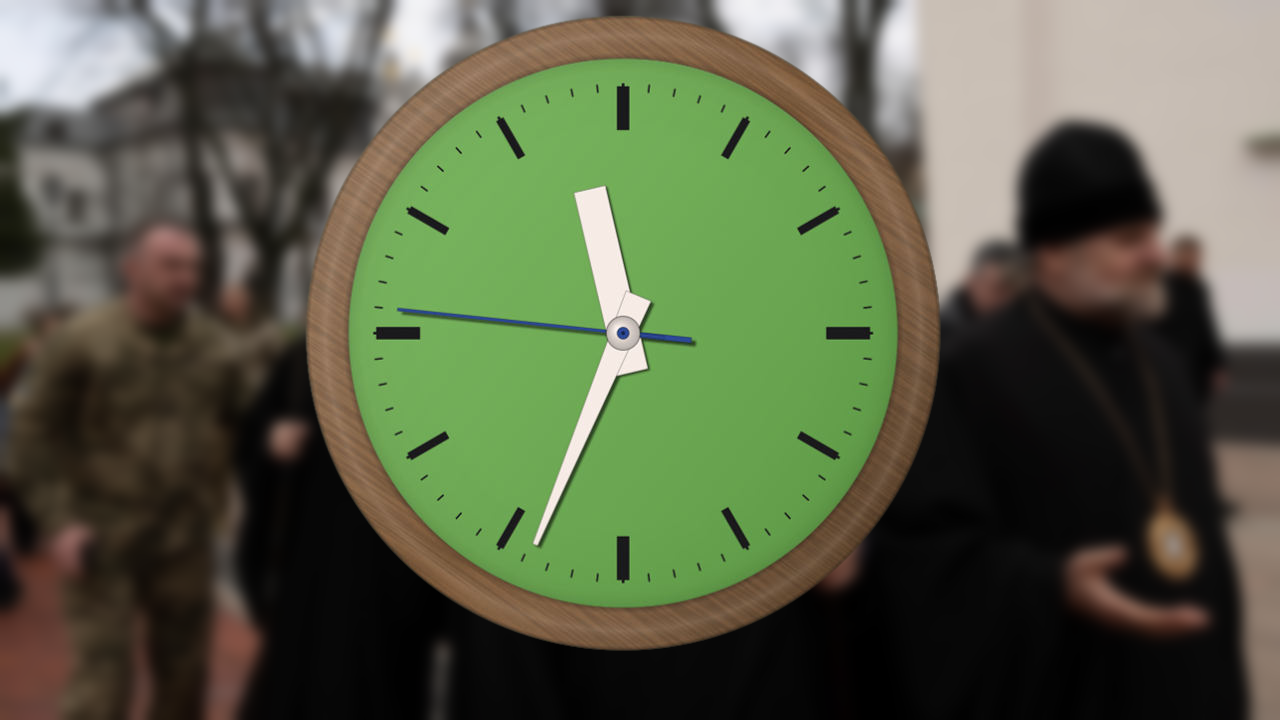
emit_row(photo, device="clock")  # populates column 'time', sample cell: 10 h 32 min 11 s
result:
11 h 33 min 46 s
